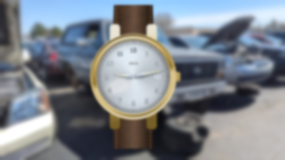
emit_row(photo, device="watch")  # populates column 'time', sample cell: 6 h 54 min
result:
9 h 13 min
